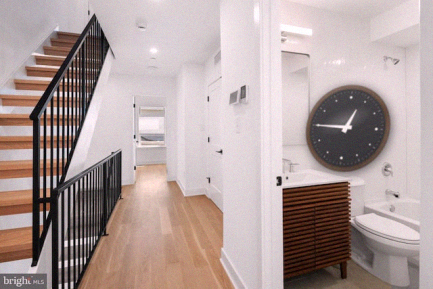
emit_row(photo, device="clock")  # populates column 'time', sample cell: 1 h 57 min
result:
12 h 45 min
